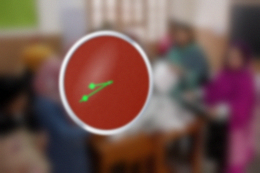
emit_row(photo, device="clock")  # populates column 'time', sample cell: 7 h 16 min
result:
8 h 40 min
